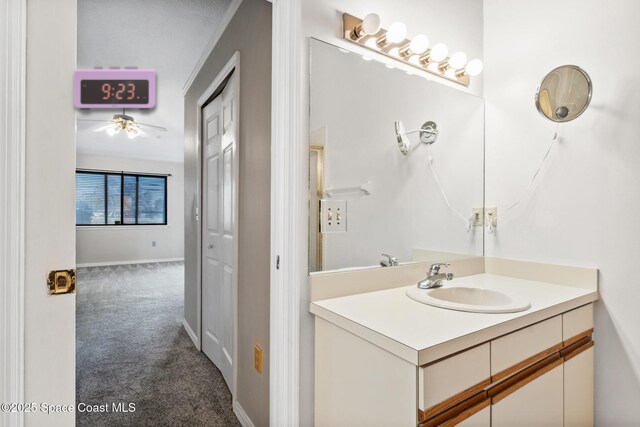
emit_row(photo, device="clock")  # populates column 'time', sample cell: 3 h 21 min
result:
9 h 23 min
